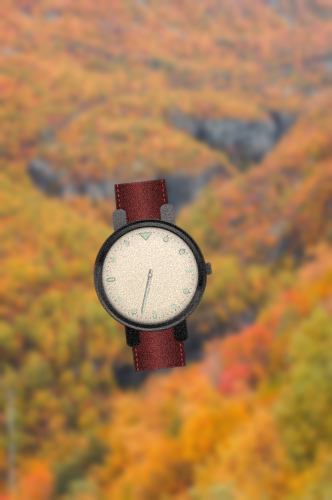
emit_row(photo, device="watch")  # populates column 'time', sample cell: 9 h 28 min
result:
6 h 33 min
